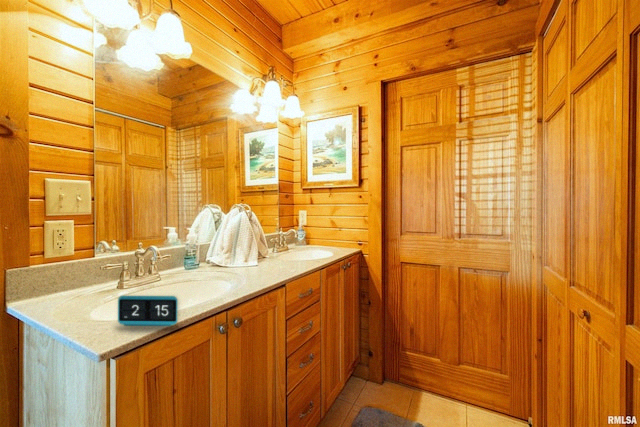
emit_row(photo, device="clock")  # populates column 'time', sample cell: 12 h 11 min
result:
2 h 15 min
